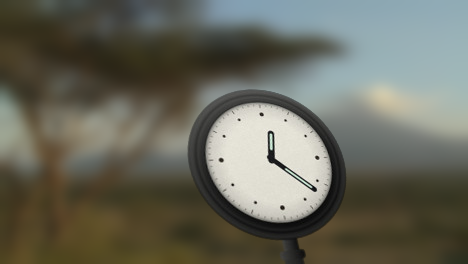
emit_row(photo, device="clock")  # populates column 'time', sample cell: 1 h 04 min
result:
12 h 22 min
